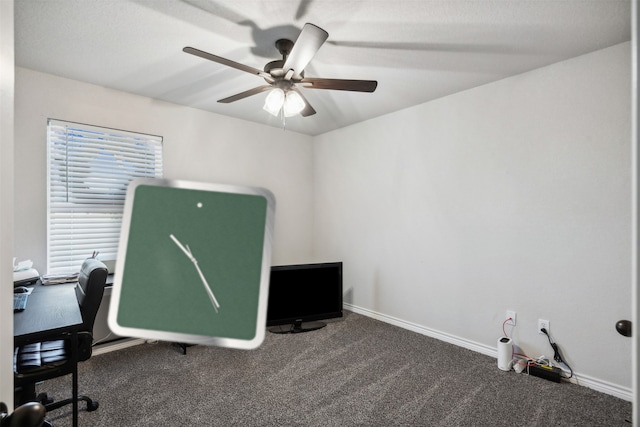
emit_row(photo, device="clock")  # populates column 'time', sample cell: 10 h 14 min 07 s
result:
10 h 24 min 25 s
